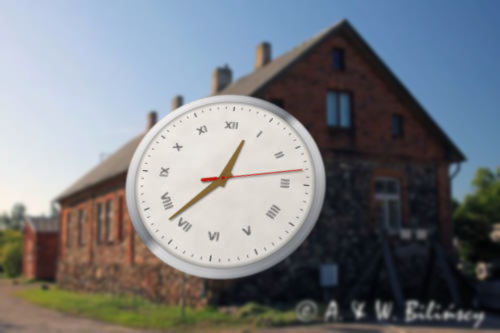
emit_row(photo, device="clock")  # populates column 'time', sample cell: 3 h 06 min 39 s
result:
12 h 37 min 13 s
